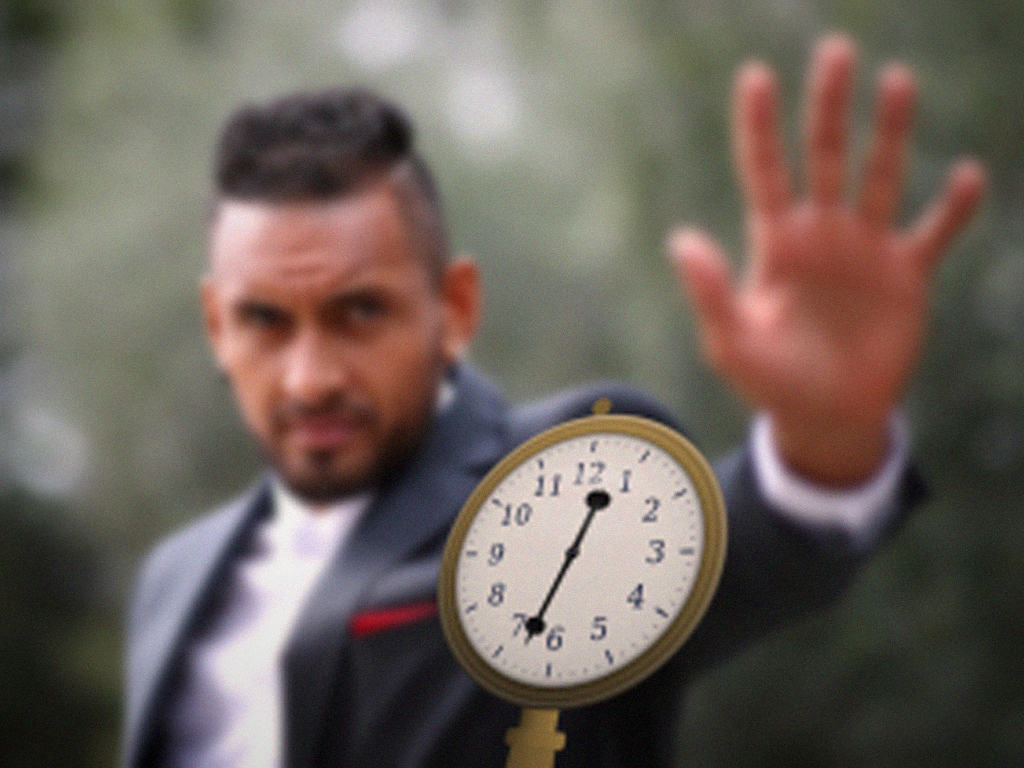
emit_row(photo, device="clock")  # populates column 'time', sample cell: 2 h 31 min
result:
12 h 33 min
